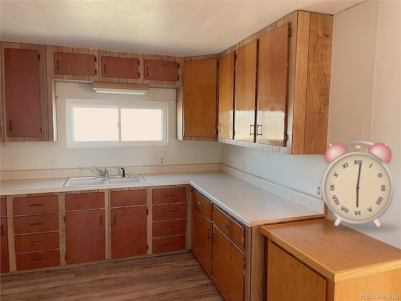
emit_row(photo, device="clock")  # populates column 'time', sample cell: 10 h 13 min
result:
6 h 01 min
